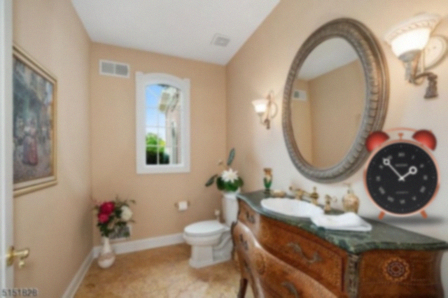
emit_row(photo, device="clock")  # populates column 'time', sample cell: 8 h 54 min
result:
1 h 53 min
